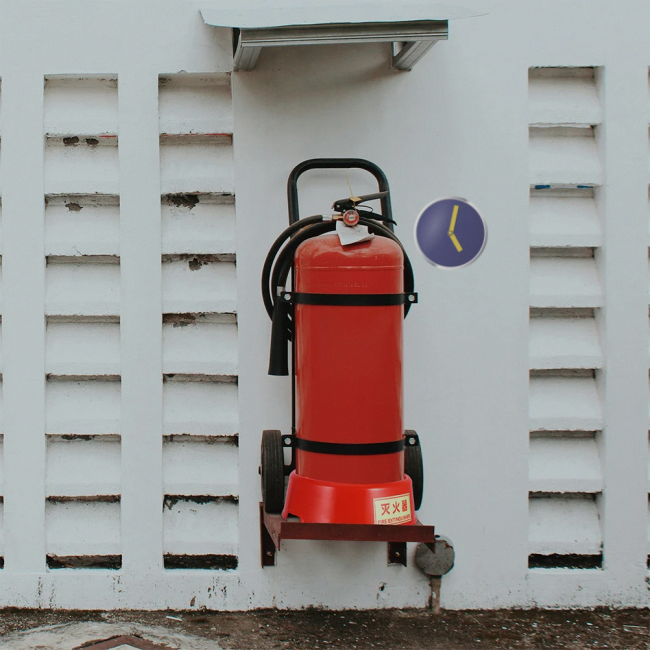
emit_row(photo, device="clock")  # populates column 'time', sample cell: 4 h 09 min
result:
5 h 02 min
